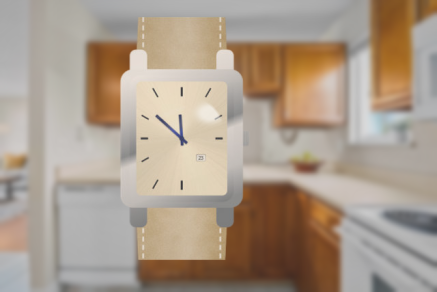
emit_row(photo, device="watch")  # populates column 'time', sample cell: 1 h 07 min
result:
11 h 52 min
